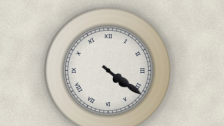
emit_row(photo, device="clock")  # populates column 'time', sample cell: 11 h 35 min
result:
4 h 21 min
